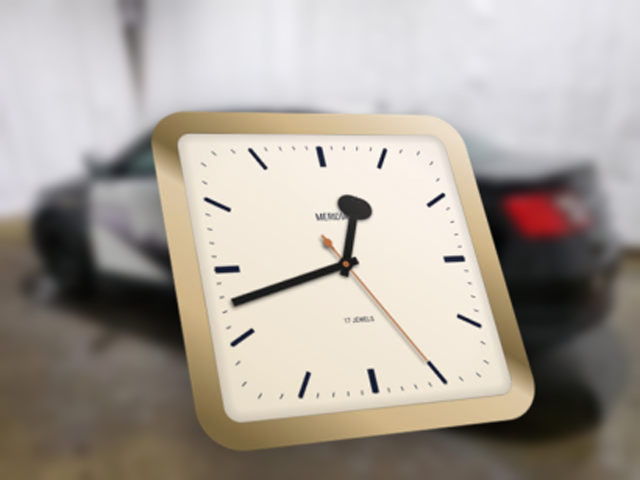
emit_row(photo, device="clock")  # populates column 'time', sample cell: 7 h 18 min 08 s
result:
12 h 42 min 25 s
